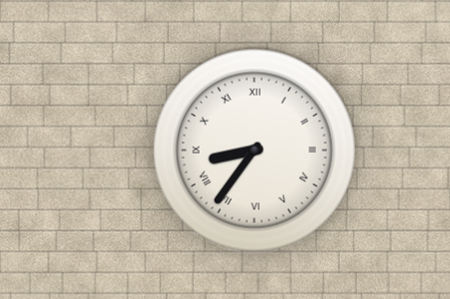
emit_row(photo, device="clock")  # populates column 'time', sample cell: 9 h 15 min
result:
8 h 36 min
